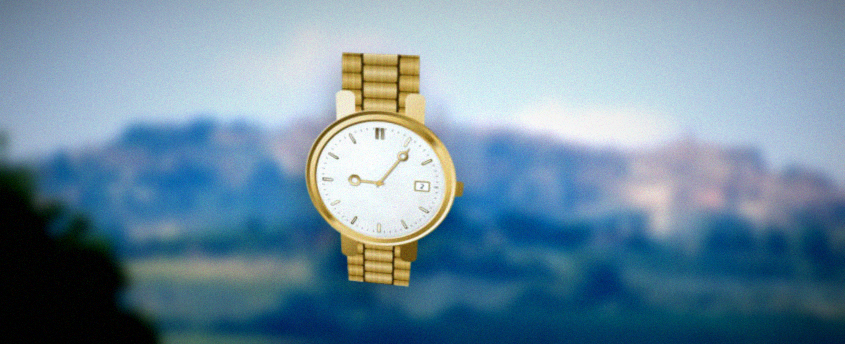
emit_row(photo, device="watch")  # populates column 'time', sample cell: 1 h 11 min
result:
9 h 06 min
